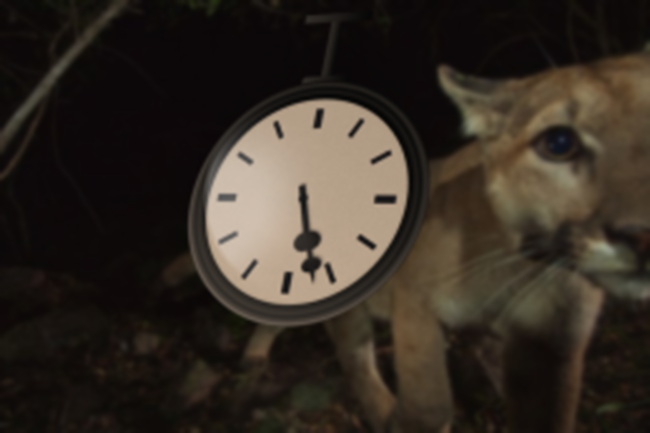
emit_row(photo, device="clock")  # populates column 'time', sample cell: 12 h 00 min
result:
5 h 27 min
